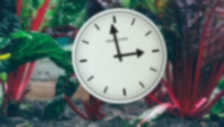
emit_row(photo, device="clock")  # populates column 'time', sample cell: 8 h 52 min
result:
2 h 59 min
